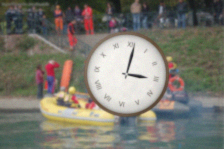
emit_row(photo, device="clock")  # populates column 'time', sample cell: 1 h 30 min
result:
3 h 01 min
